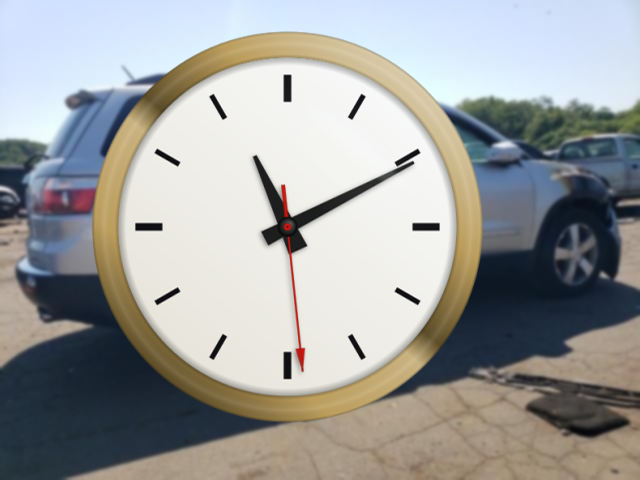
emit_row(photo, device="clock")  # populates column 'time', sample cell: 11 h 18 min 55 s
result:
11 h 10 min 29 s
